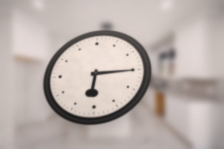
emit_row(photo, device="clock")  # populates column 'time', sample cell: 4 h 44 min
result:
6 h 15 min
